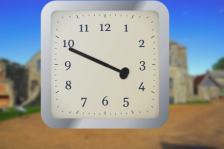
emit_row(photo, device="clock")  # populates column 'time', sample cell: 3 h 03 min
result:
3 h 49 min
